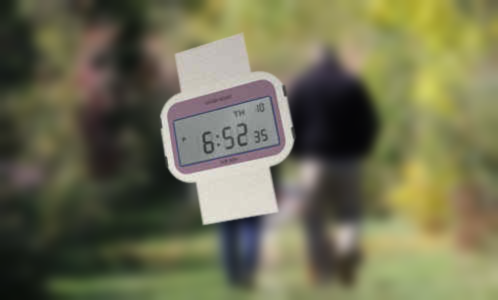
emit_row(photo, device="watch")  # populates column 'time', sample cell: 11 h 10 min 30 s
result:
6 h 52 min 35 s
